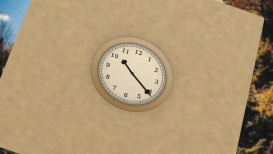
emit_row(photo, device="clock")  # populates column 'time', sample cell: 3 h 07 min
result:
10 h 21 min
